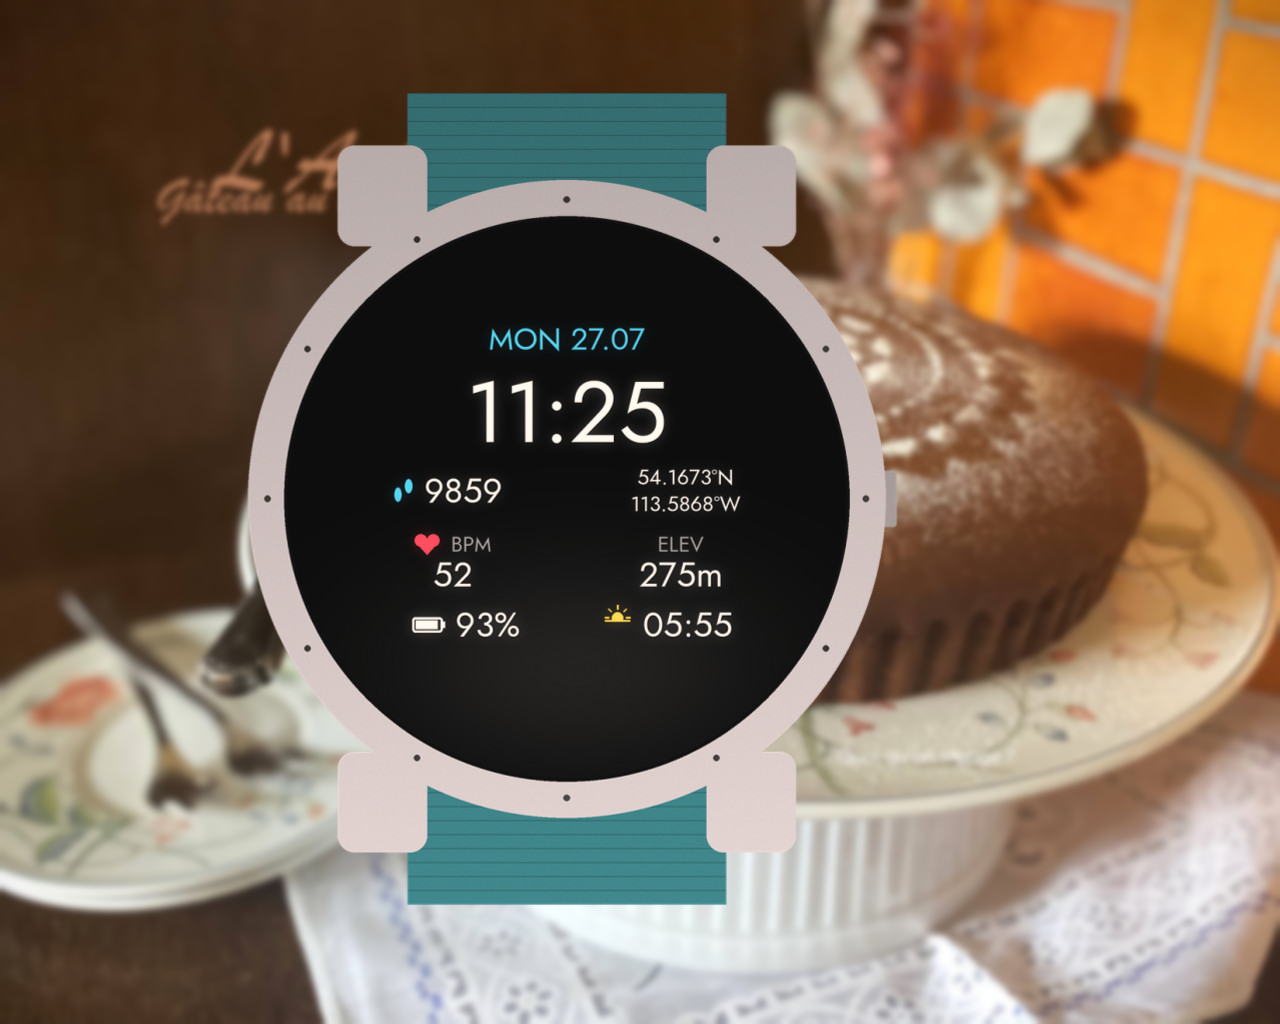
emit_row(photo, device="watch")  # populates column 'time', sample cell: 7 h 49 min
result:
11 h 25 min
